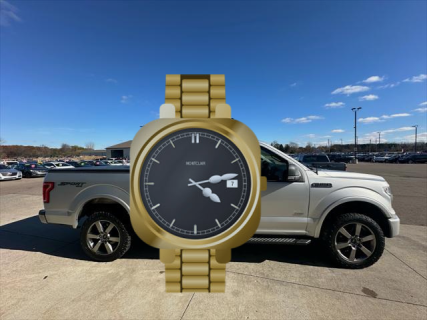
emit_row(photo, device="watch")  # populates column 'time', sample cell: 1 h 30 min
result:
4 h 13 min
